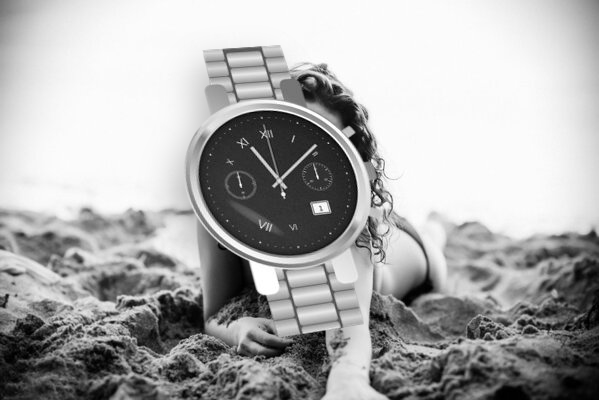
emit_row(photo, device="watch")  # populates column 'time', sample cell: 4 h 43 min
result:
11 h 09 min
